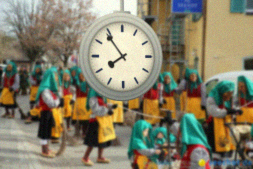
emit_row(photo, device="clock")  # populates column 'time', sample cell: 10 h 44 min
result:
7 h 54 min
